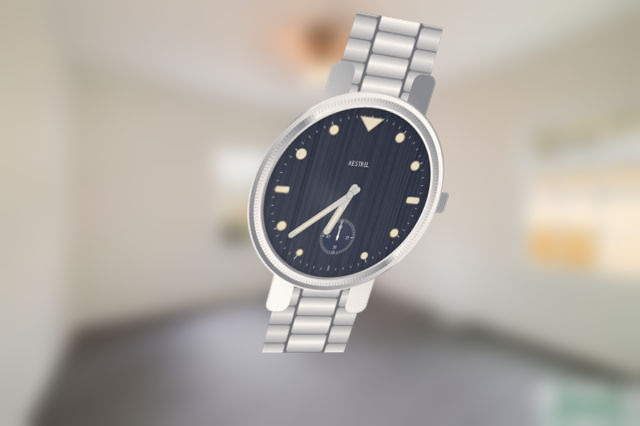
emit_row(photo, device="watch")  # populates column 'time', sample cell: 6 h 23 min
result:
6 h 38 min
